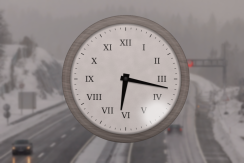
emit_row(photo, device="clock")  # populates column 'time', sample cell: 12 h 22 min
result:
6 h 17 min
